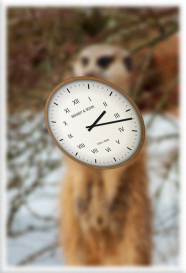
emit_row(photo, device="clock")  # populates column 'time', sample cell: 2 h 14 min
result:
2 h 17 min
